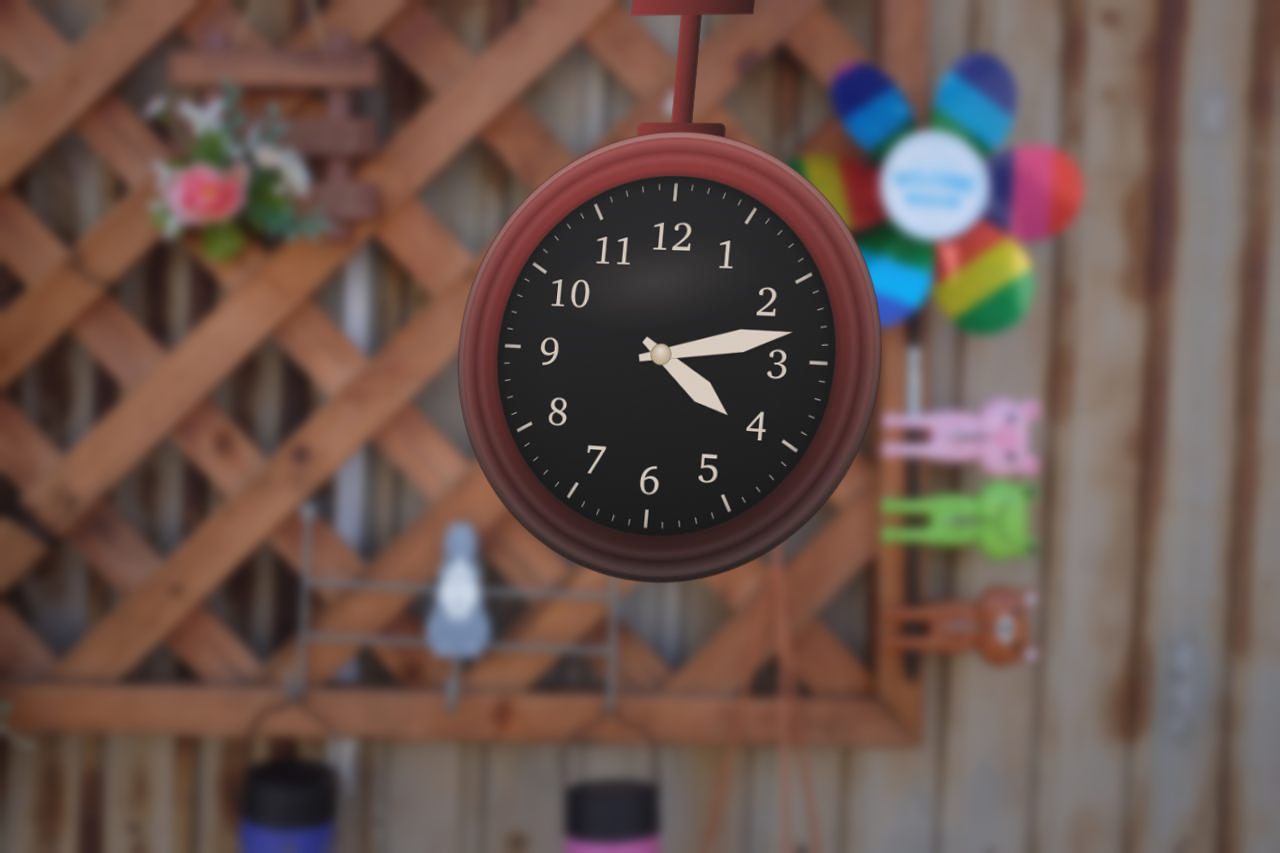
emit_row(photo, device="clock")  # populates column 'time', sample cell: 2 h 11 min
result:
4 h 13 min
